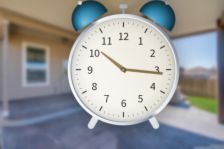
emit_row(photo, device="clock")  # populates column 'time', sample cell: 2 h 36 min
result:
10 h 16 min
